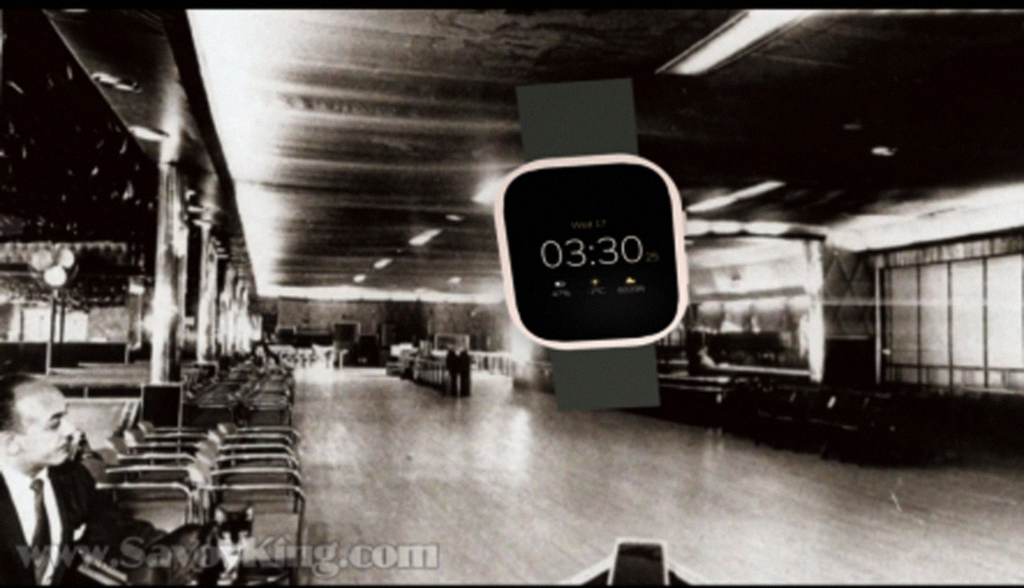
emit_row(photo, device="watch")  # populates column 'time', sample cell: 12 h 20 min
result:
3 h 30 min
